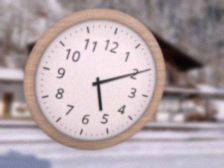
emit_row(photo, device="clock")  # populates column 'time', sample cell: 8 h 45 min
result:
5 h 10 min
